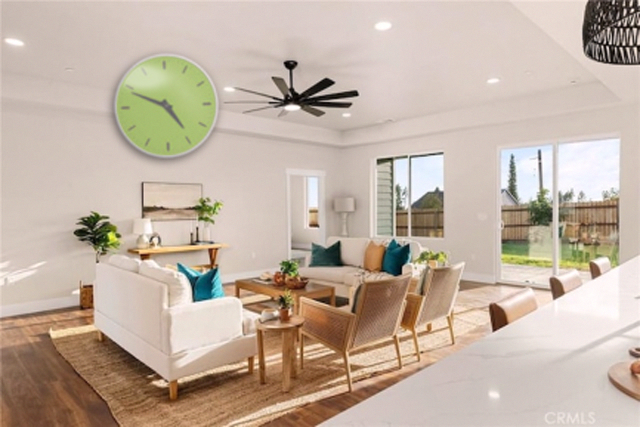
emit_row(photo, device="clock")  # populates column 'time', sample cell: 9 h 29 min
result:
4 h 49 min
